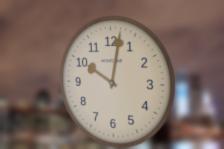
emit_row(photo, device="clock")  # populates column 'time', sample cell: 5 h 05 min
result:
10 h 02 min
